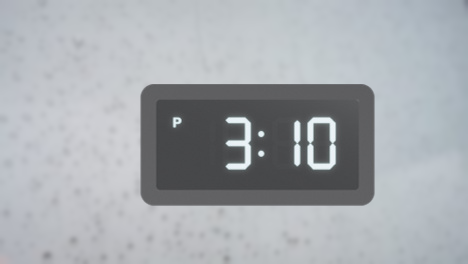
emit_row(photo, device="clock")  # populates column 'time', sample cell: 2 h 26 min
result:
3 h 10 min
